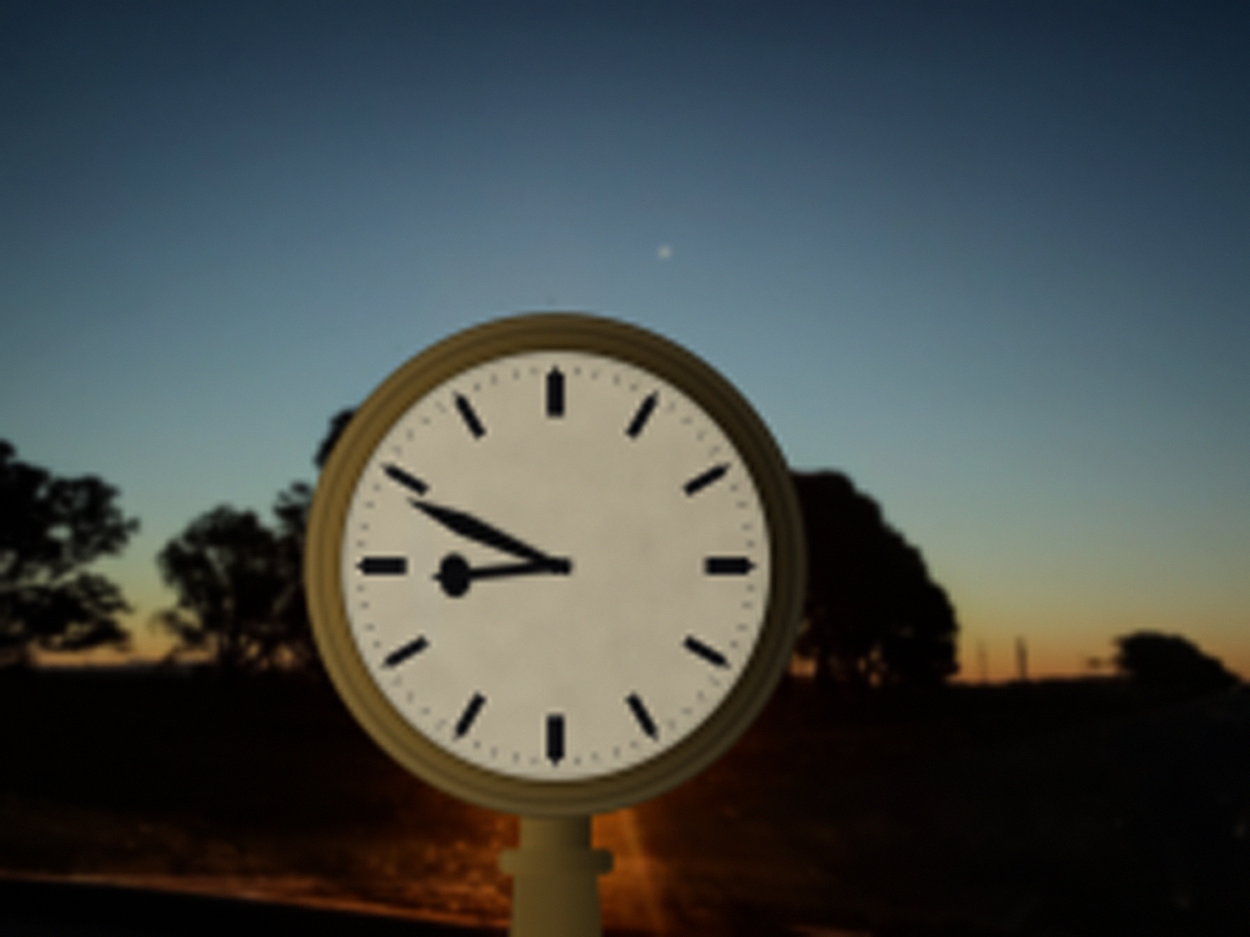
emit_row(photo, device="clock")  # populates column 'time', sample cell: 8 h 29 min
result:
8 h 49 min
